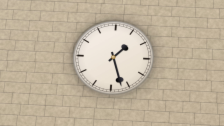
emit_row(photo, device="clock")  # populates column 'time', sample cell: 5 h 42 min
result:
1 h 27 min
